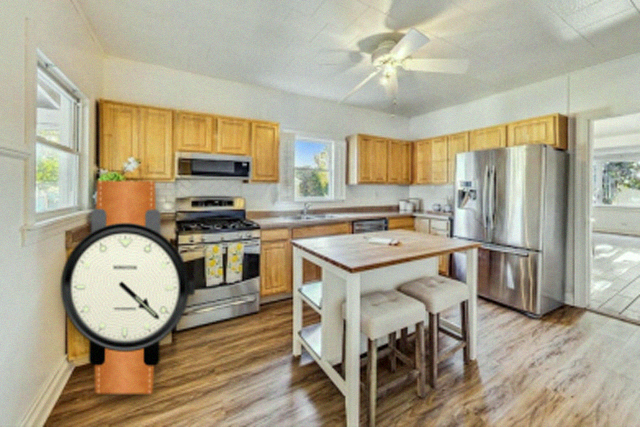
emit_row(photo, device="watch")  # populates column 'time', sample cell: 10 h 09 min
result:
4 h 22 min
